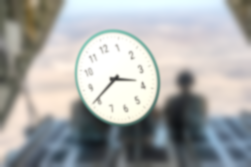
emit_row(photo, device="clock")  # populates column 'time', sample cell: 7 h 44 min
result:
3 h 41 min
